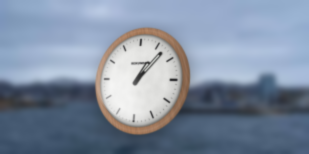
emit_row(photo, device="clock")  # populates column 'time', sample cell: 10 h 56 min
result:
1 h 07 min
